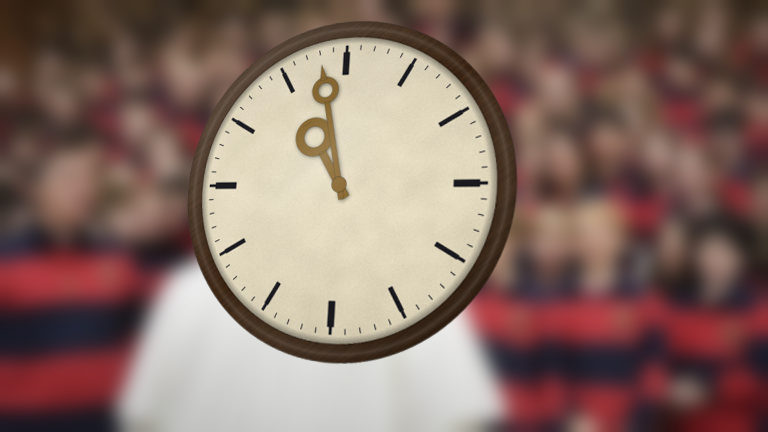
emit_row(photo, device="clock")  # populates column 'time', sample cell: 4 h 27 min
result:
10 h 58 min
